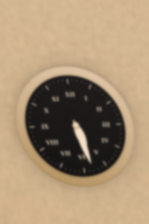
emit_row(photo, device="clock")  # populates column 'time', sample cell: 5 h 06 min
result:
5 h 28 min
